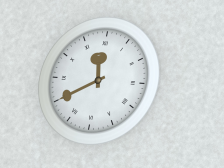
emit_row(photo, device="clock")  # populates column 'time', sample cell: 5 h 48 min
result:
11 h 40 min
